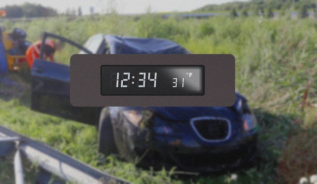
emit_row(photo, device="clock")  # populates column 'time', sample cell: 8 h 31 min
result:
12 h 34 min
